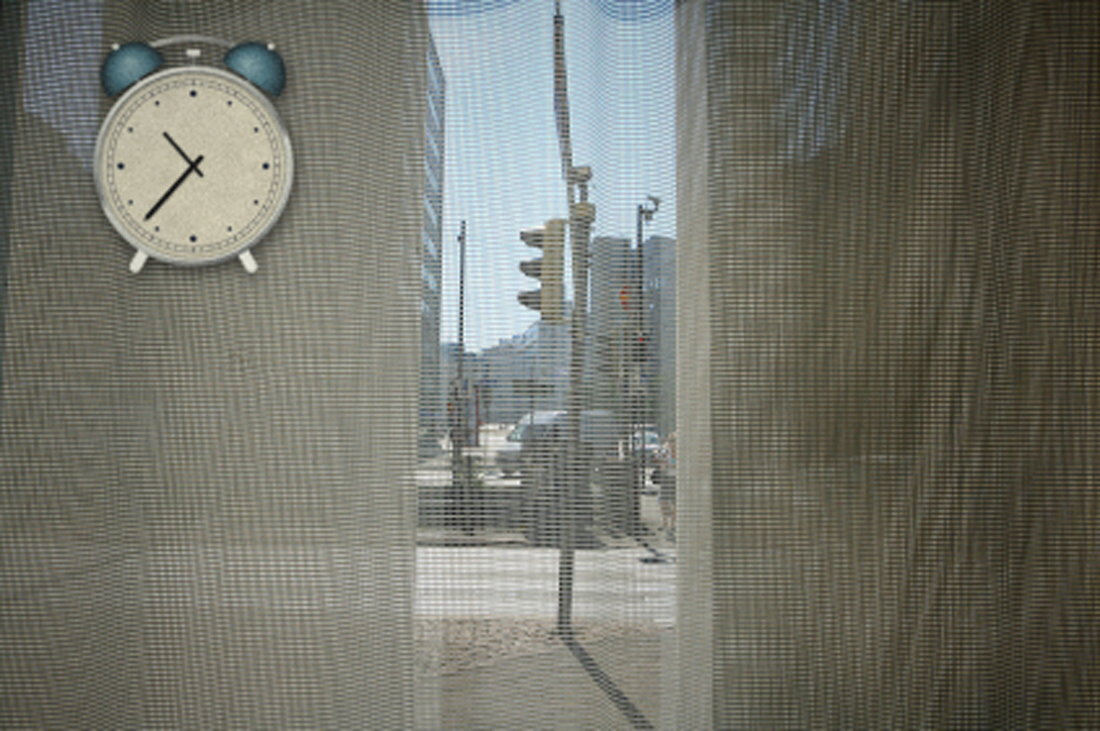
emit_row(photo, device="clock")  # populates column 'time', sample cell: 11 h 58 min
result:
10 h 37 min
